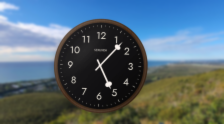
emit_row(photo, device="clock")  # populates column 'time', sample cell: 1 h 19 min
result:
5 h 07 min
